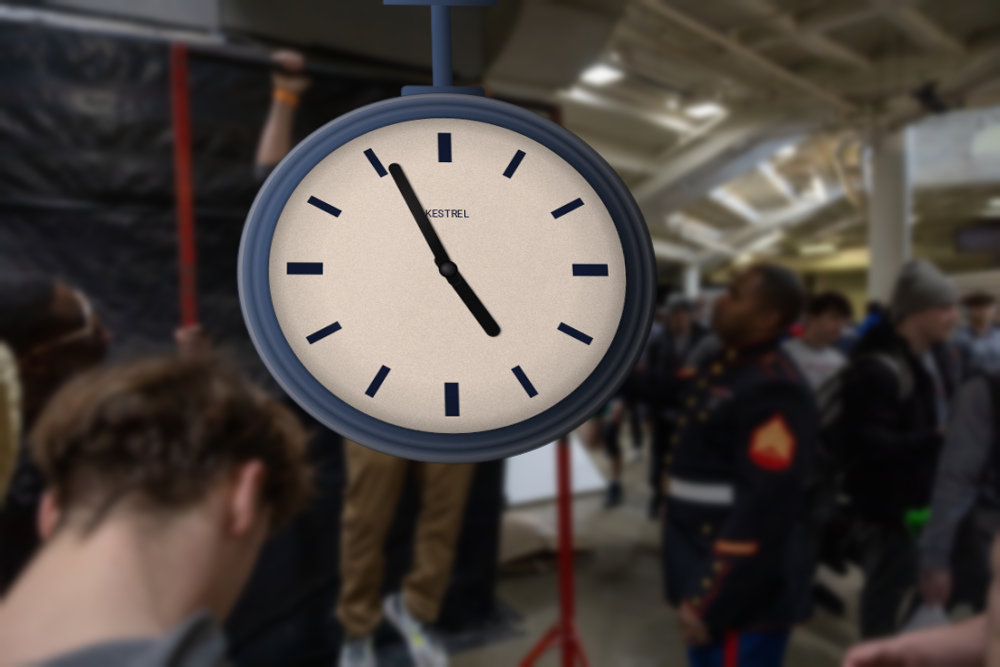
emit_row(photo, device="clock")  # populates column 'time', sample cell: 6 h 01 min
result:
4 h 56 min
